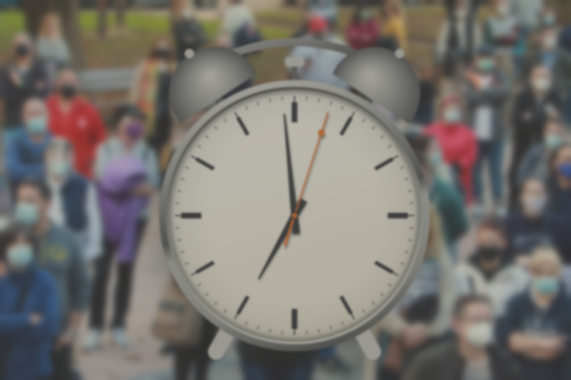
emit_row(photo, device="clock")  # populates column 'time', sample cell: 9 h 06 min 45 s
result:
6 h 59 min 03 s
